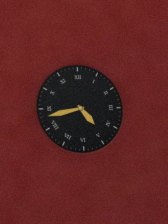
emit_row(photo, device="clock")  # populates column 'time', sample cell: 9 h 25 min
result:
4 h 43 min
